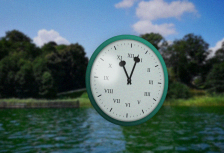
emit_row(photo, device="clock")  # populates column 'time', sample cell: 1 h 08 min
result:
11 h 03 min
